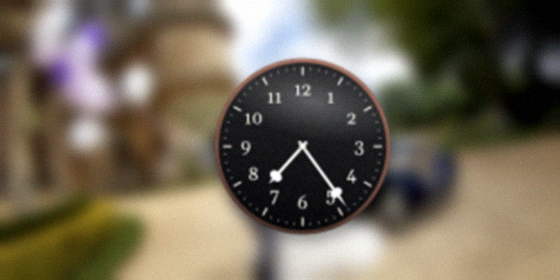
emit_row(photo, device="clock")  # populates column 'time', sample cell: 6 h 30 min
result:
7 h 24 min
